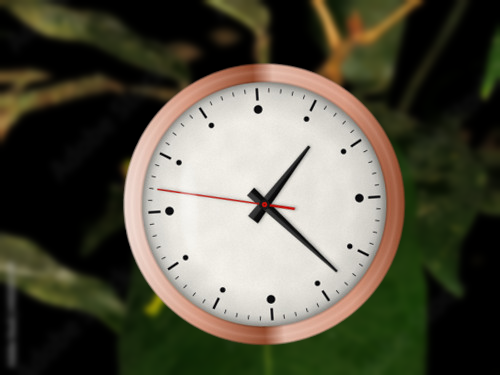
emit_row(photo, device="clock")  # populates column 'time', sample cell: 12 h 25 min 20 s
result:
1 h 22 min 47 s
